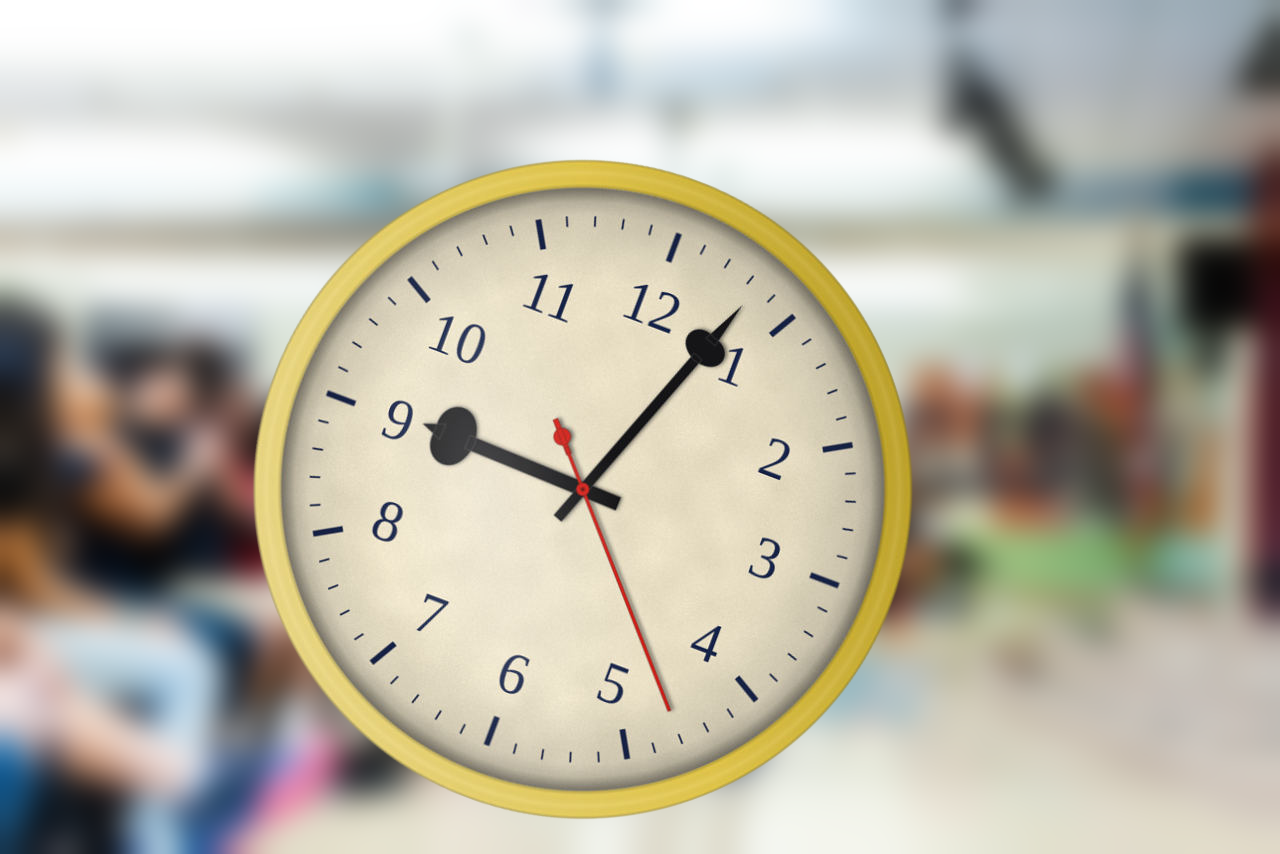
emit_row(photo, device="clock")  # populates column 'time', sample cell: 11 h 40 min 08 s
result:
9 h 03 min 23 s
